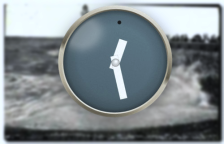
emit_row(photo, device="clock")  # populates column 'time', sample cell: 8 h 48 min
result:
12 h 27 min
